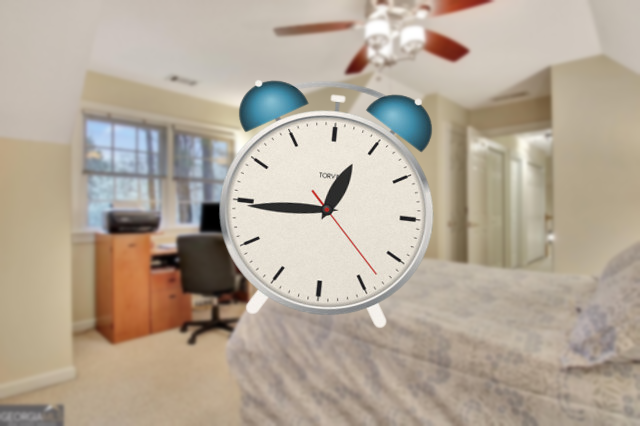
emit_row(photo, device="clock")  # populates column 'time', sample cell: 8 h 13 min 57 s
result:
12 h 44 min 23 s
